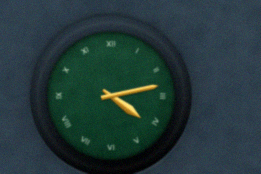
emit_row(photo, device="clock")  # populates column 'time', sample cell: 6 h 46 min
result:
4 h 13 min
